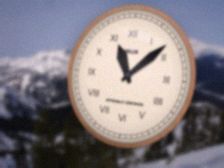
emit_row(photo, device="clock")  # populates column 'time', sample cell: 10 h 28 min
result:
11 h 08 min
